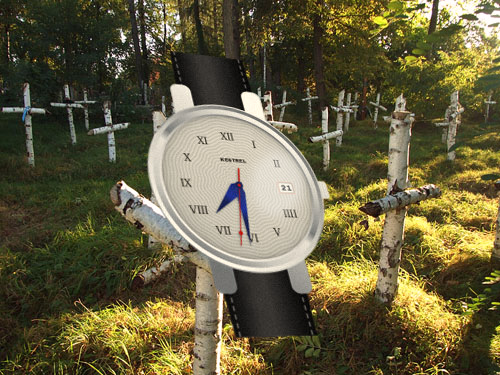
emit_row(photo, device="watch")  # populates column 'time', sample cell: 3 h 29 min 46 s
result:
7 h 30 min 32 s
